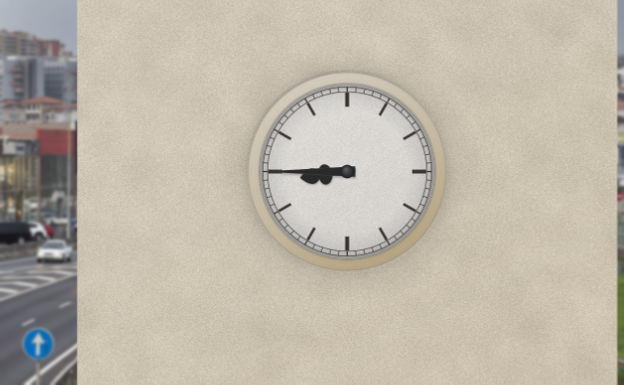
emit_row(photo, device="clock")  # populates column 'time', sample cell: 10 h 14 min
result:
8 h 45 min
